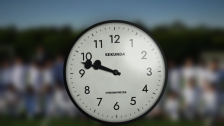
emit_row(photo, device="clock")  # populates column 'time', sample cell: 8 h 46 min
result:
9 h 48 min
